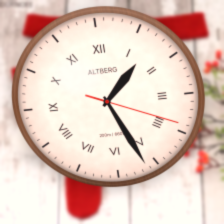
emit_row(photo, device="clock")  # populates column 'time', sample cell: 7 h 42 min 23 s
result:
1 h 26 min 19 s
